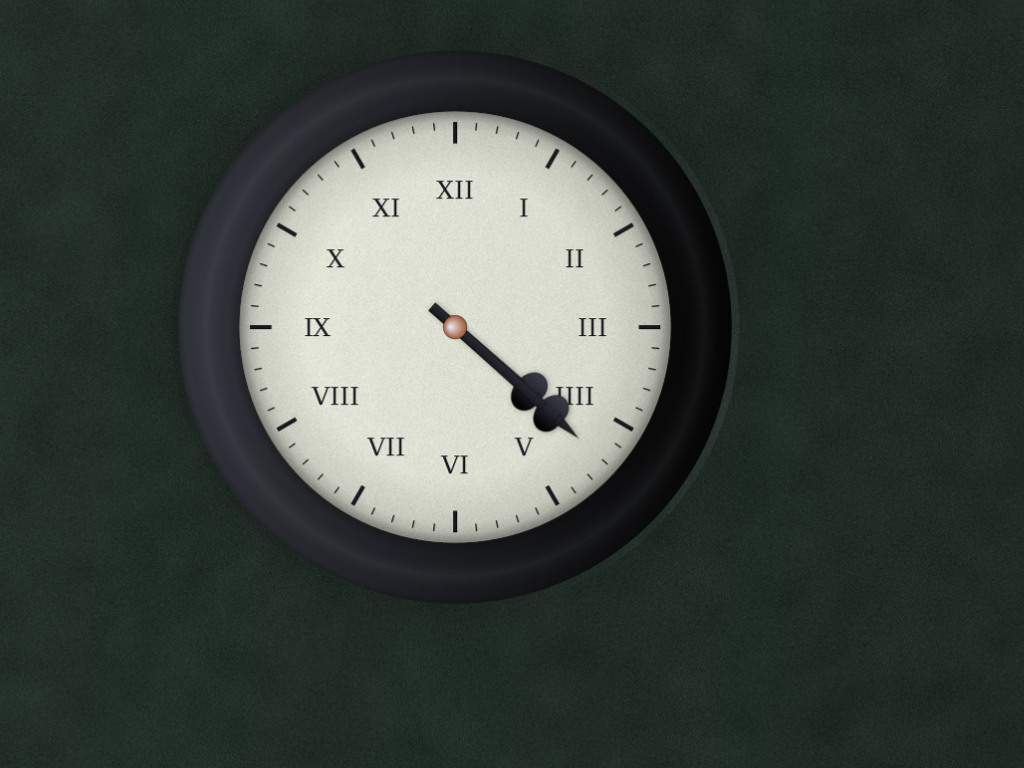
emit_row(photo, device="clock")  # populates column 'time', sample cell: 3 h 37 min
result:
4 h 22 min
